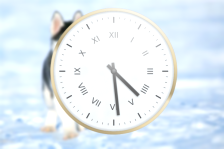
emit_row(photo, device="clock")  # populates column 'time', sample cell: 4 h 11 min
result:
4 h 29 min
